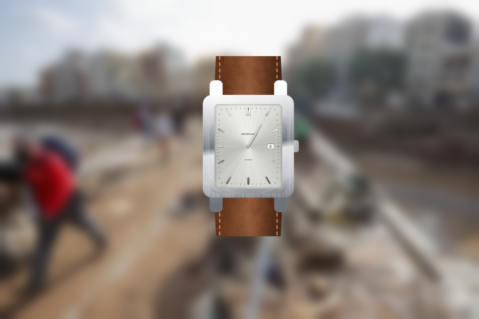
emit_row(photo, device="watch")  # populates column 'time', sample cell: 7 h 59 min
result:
1 h 05 min
